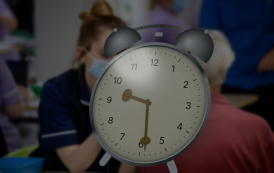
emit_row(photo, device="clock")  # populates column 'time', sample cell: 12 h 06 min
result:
9 h 29 min
